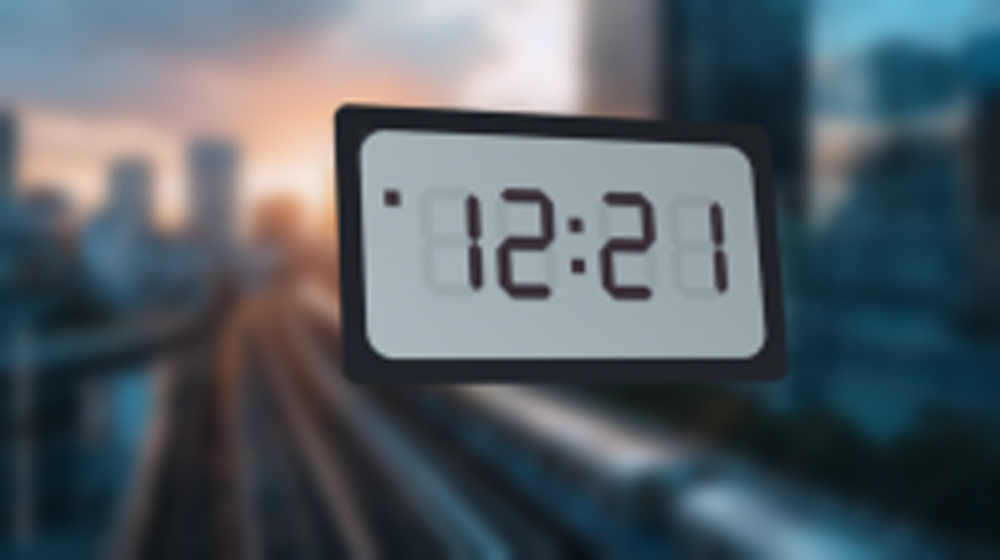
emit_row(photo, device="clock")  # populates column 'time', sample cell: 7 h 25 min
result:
12 h 21 min
